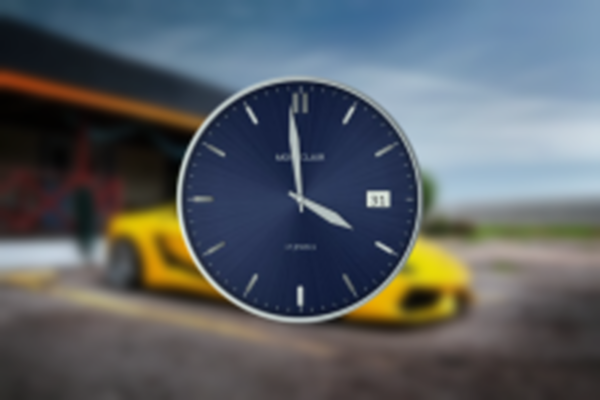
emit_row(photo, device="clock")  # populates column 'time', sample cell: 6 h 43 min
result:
3 h 59 min
